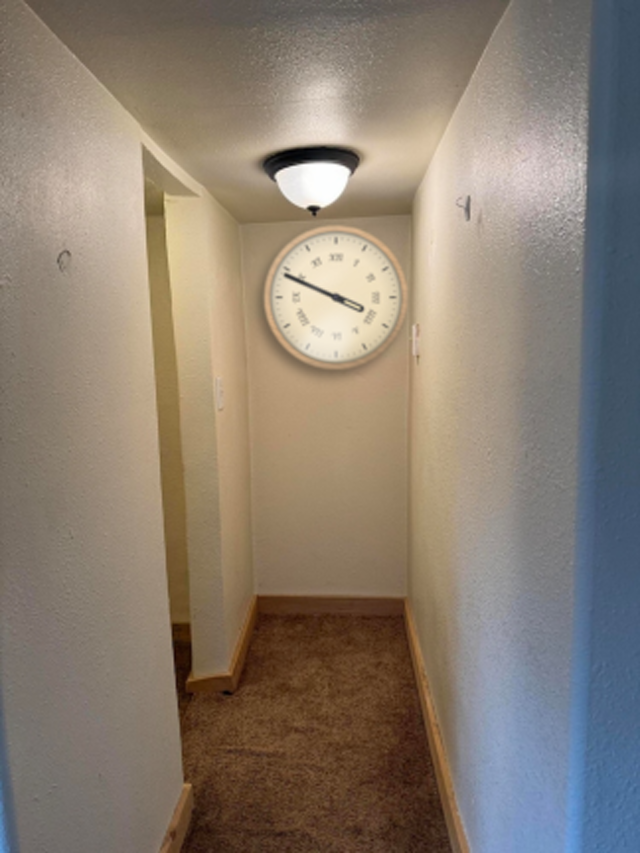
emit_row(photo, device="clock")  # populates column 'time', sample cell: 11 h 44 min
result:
3 h 49 min
